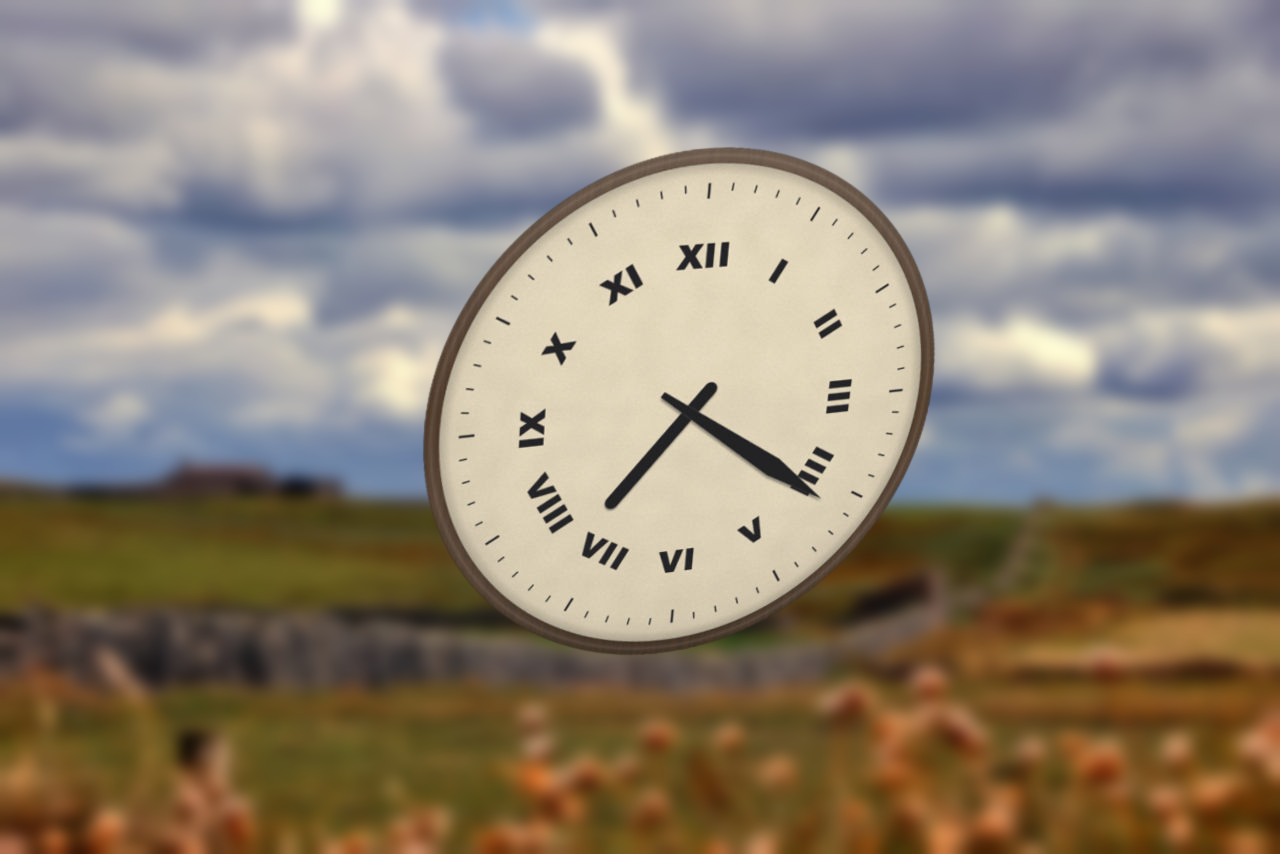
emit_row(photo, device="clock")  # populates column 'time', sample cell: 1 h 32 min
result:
7 h 21 min
